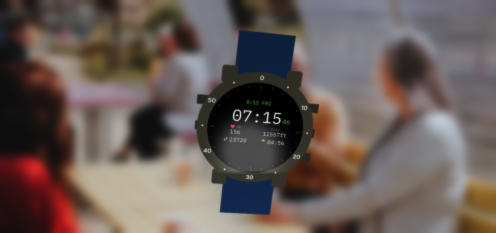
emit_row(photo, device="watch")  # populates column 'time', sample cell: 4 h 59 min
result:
7 h 15 min
